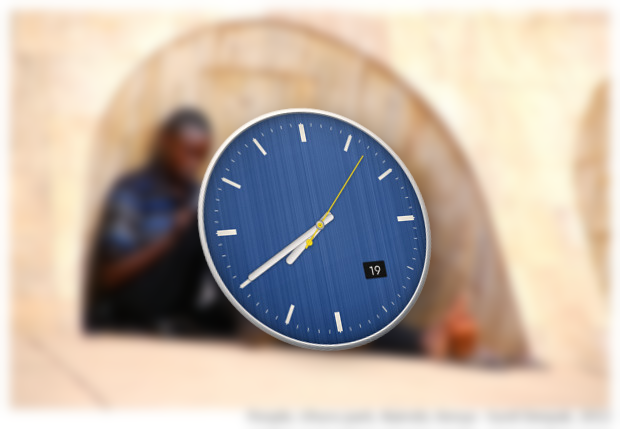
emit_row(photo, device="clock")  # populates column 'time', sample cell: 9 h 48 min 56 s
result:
7 h 40 min 07 s
